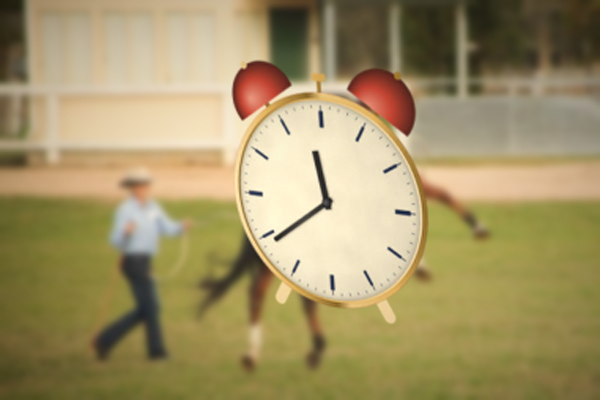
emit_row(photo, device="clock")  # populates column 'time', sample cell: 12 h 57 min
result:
11 h 39 min
